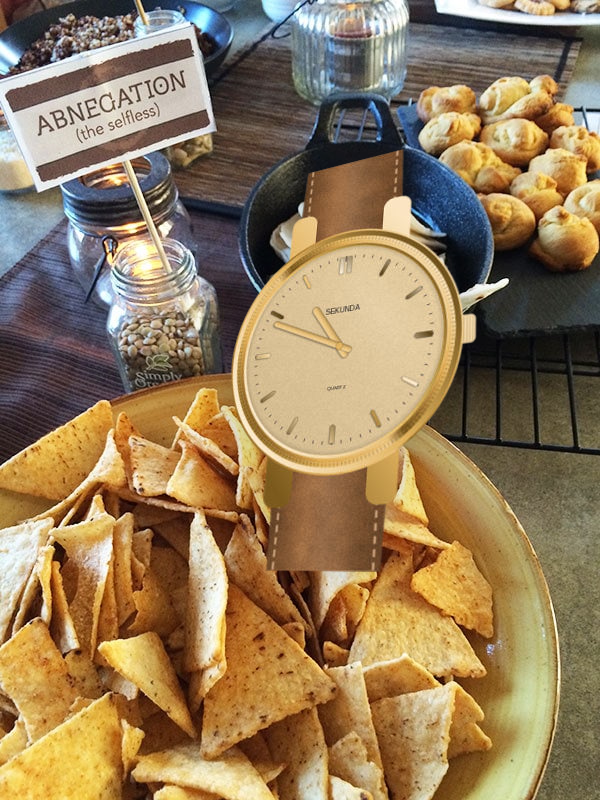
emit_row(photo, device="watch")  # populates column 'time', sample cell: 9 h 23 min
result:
10 h 49 min
